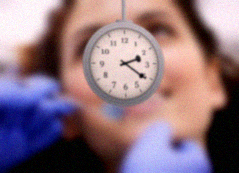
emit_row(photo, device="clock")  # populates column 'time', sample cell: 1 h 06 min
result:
2 h 21 min
